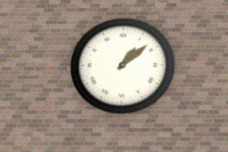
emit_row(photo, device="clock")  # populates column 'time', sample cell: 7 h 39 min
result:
1 h 08 min
